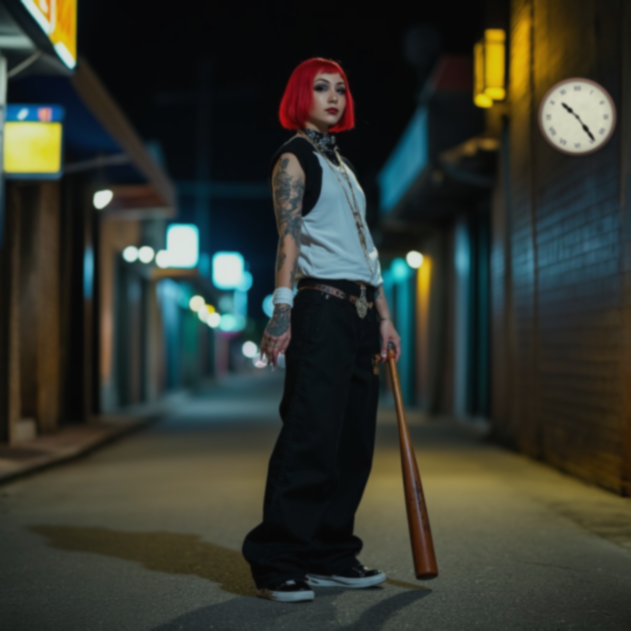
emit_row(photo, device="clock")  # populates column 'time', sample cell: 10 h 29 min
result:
10 h 24 min
